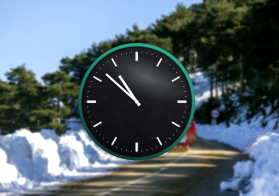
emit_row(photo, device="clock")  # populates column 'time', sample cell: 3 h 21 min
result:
10 h 52 min
